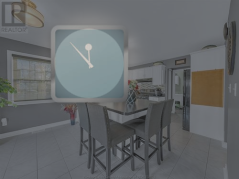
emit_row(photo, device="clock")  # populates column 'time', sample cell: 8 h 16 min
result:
11 h 53 min
